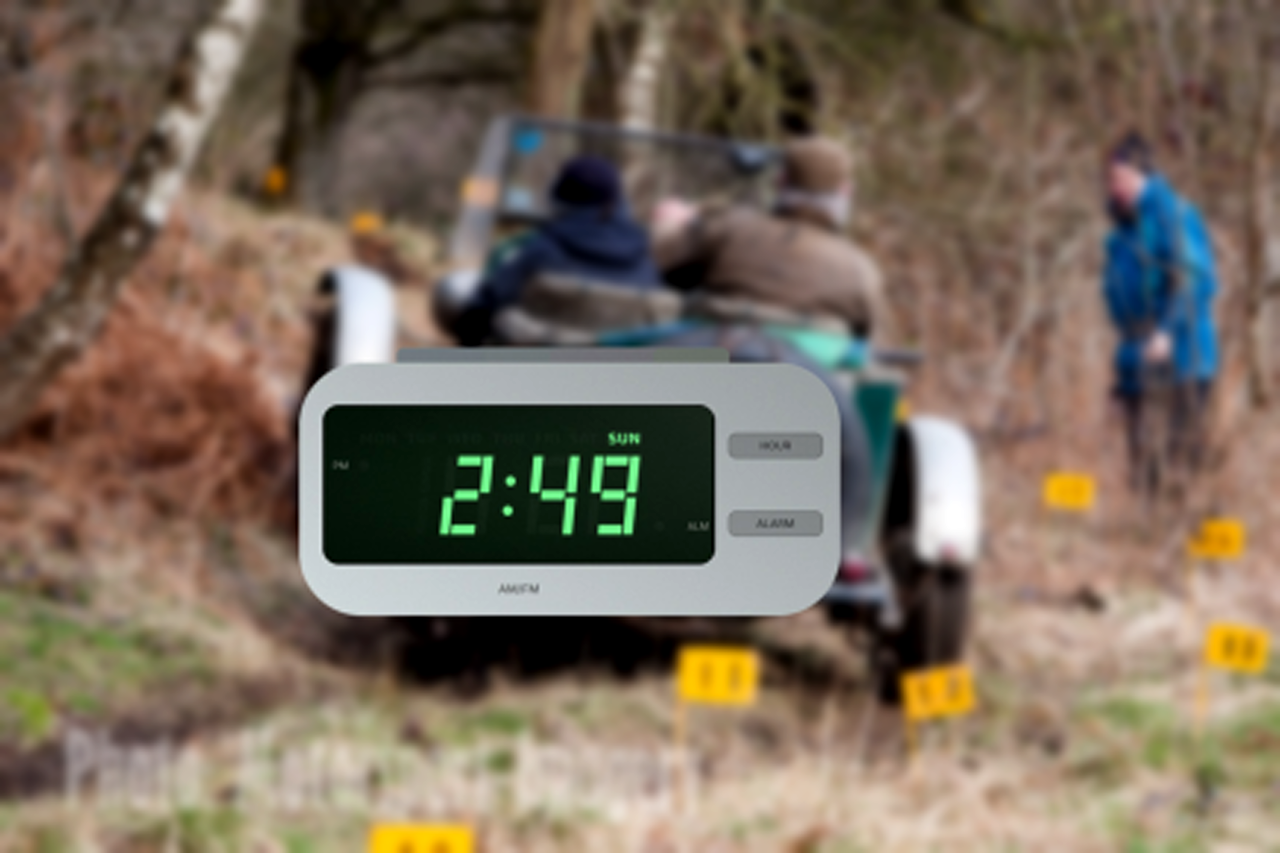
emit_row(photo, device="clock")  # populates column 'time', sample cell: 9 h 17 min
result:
2 h 49 min
